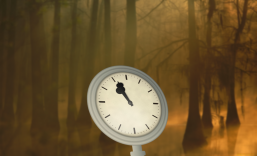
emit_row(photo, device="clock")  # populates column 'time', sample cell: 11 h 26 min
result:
10 h 56 min
